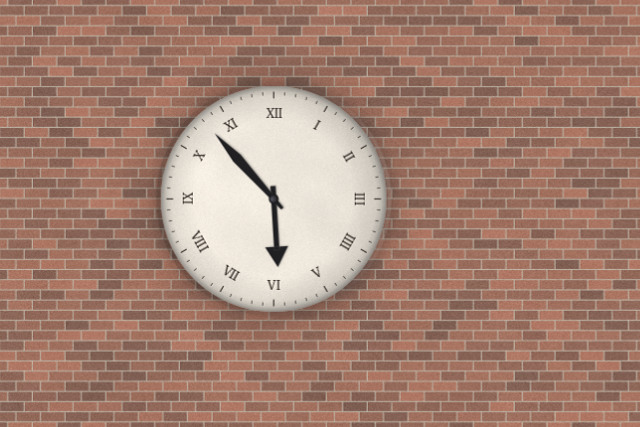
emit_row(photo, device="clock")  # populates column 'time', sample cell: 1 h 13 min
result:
5 h 53 min
